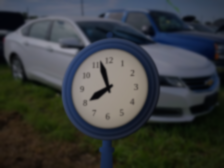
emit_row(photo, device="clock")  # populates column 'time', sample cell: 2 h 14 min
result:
7 h 57 min
